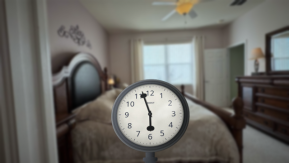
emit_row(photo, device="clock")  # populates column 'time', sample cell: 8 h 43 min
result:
5 h 57 min
